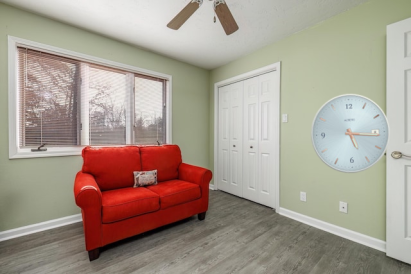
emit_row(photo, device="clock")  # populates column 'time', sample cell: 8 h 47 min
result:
5 h 16 min
